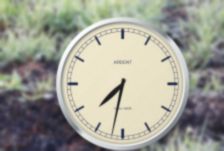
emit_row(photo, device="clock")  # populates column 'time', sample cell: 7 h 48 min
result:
7 h 32 min
